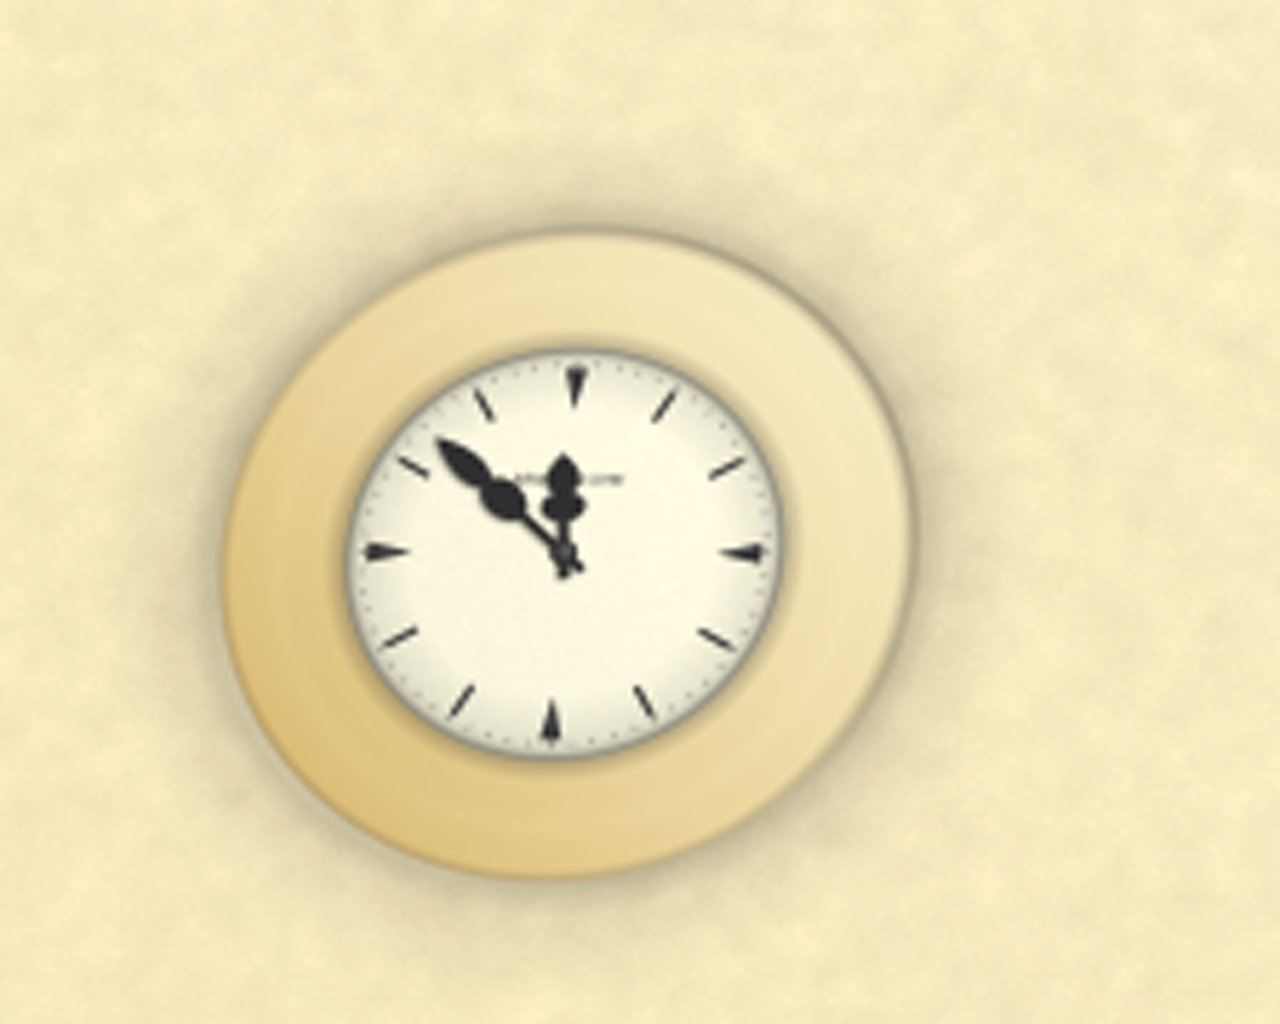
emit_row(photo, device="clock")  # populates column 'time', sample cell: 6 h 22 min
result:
11 h 52 min
